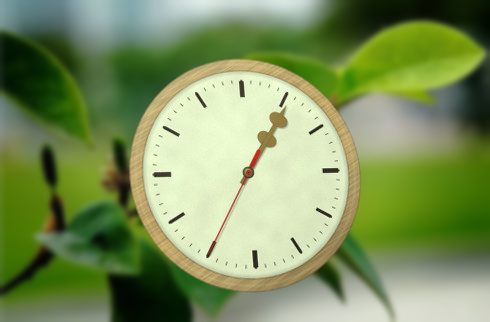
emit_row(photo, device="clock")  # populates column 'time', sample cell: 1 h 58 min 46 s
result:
1 h 05 min 35 s
